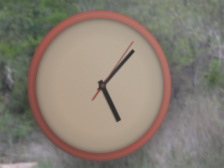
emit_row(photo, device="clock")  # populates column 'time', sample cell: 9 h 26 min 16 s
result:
5 h 07 min 06 s
